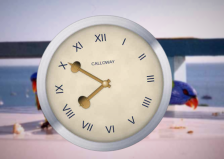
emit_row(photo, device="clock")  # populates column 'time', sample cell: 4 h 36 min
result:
7 h 51 min
